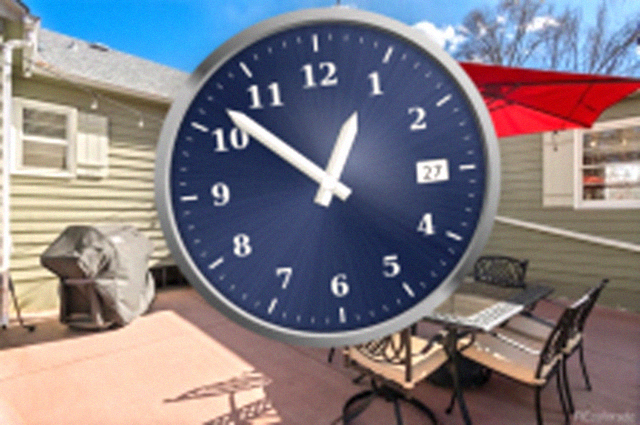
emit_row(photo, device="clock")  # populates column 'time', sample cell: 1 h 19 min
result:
12 h 52 min
